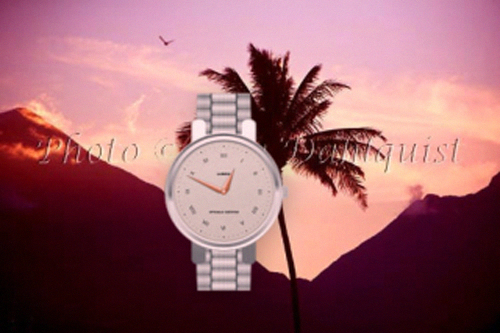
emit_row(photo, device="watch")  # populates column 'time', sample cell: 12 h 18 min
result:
12 h 49 min
